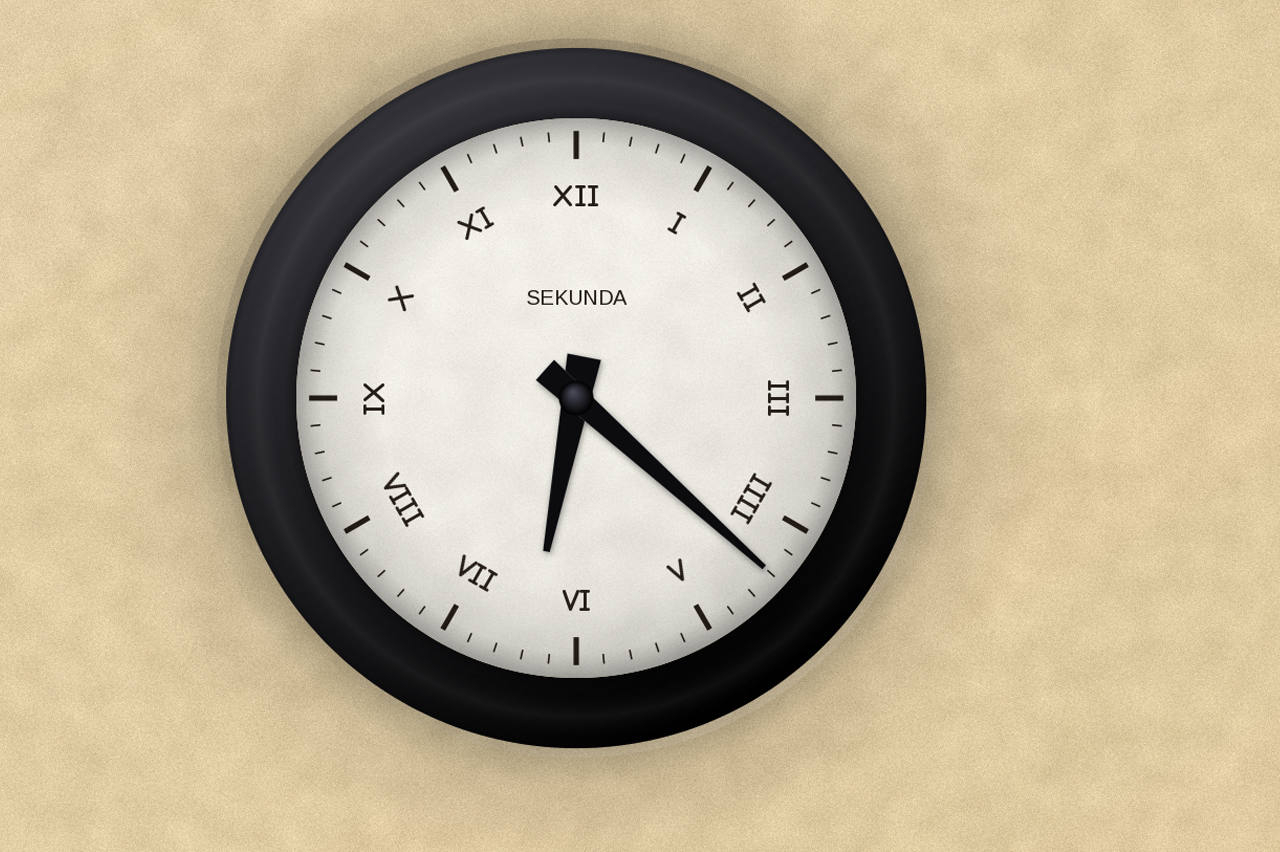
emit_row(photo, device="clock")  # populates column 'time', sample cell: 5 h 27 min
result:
6 h 22 min
